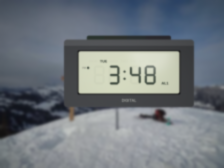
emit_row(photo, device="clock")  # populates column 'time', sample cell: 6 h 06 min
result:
3 h 48 min
